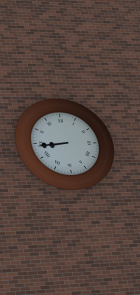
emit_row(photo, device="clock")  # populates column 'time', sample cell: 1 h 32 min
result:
8 h 44 min
